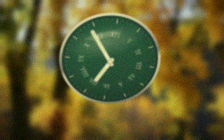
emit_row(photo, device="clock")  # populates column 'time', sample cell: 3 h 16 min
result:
6 h 54 min
